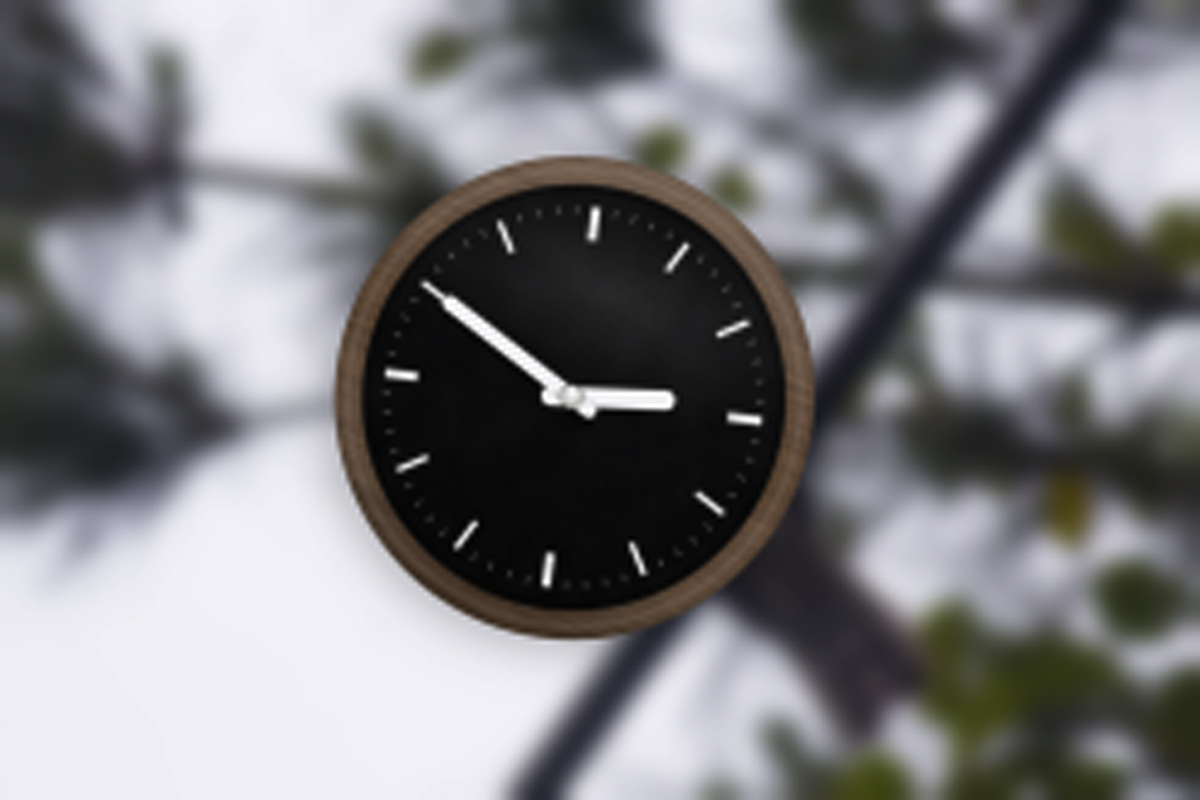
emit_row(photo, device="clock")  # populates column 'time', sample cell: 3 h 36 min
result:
2 h 50 min
